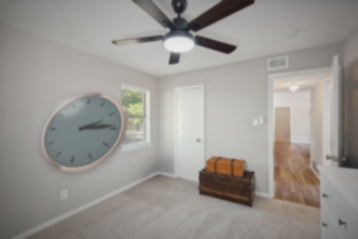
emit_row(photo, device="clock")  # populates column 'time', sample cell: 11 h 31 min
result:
2 h 14 min
